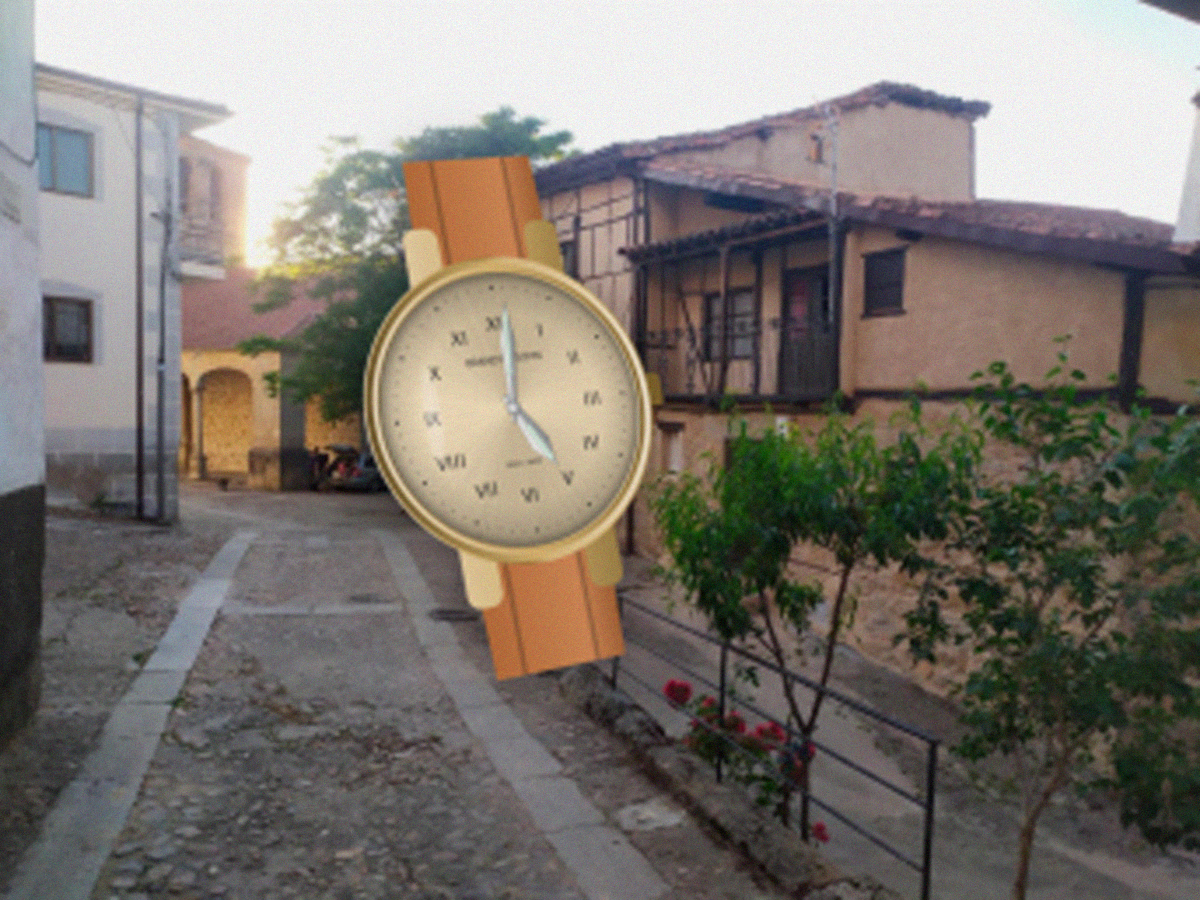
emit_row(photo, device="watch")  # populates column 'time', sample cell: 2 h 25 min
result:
5 h 01 min
